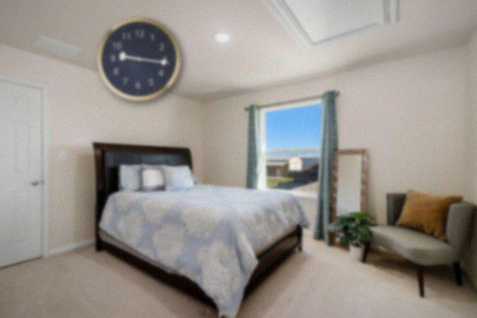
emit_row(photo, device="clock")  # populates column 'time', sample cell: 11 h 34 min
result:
9 h 16 min
